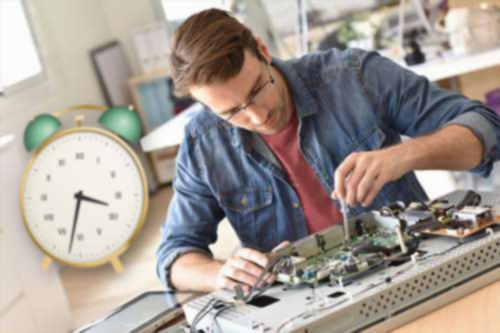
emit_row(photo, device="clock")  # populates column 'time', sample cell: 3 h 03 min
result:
3 h 32 min
